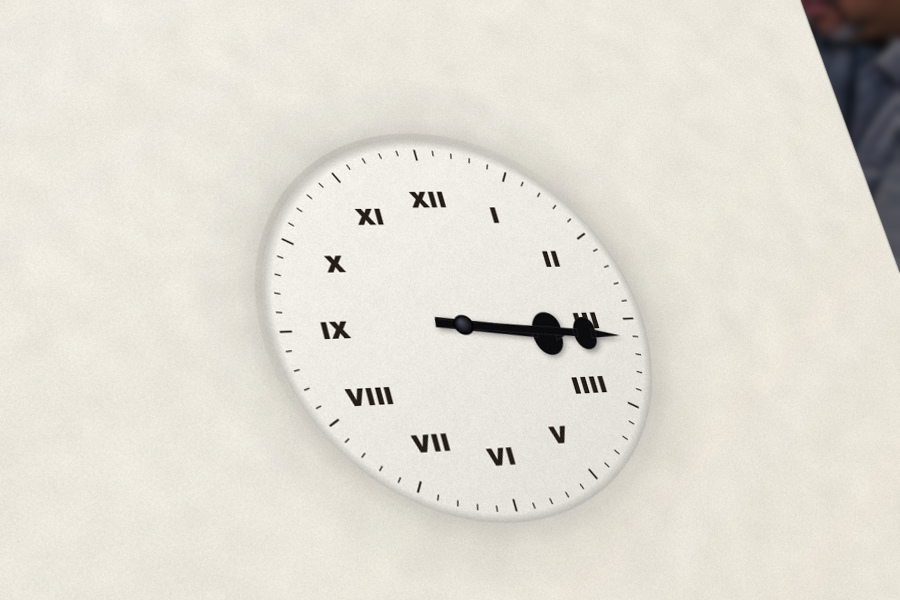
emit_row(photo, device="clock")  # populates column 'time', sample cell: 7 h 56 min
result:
3 h 16 min
